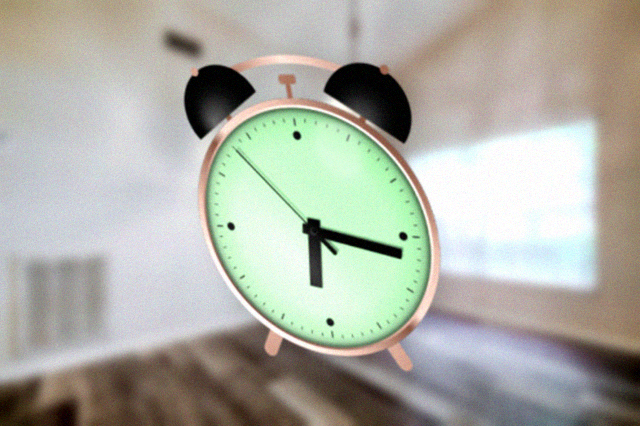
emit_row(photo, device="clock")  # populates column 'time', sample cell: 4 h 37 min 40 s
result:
6 h 16 min 53 s
